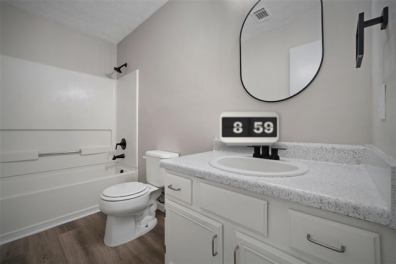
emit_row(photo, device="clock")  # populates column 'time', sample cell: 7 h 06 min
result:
8 h 59 min
